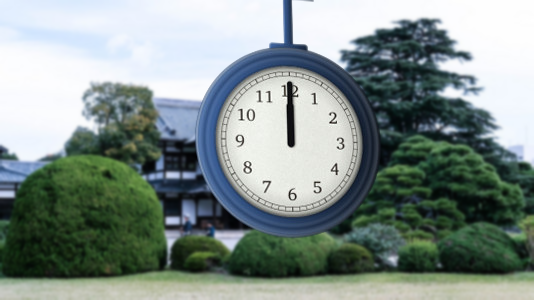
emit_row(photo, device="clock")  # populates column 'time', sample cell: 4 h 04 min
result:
12 h 00 min
